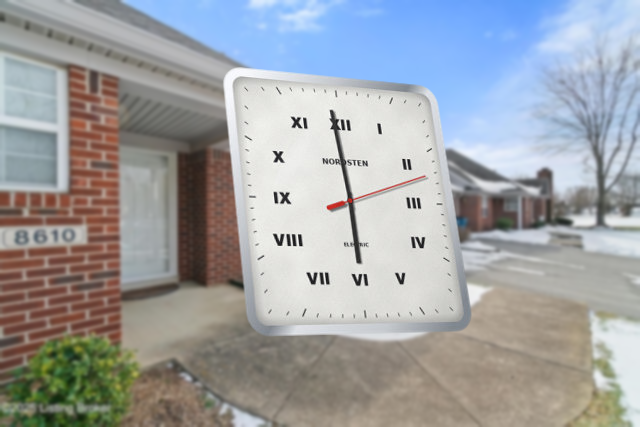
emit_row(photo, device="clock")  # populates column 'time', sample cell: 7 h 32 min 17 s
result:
5 h 59 min 12 s
